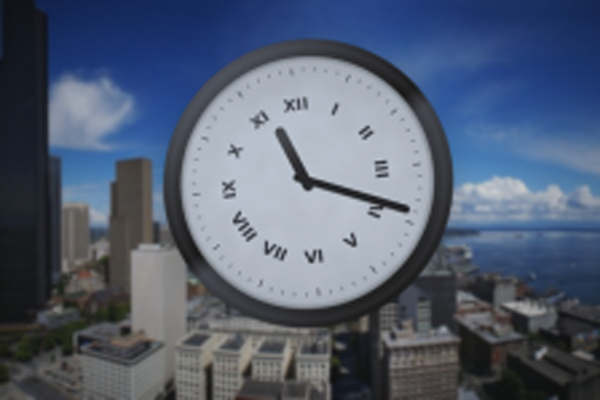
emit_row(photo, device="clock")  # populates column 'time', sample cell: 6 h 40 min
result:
11 h 19 min
